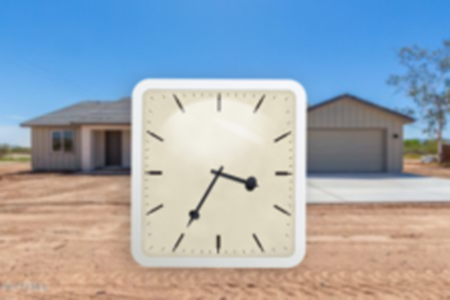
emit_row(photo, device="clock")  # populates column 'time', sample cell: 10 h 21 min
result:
3 h 35 min
